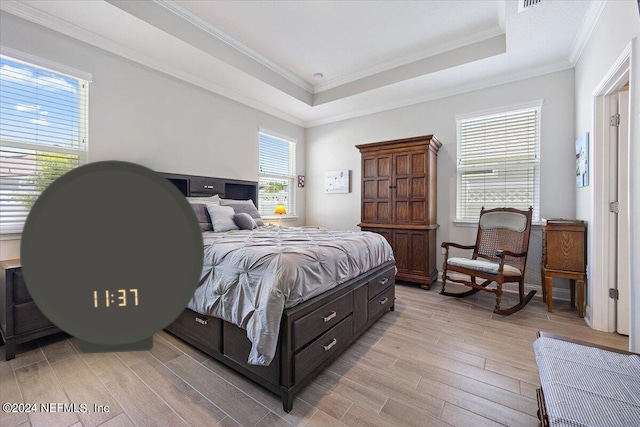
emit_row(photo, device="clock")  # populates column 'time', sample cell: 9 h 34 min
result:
11 h 37 min
